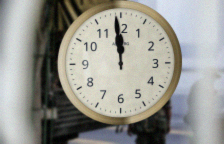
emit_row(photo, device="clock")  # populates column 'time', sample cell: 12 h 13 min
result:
11 h 59 min
